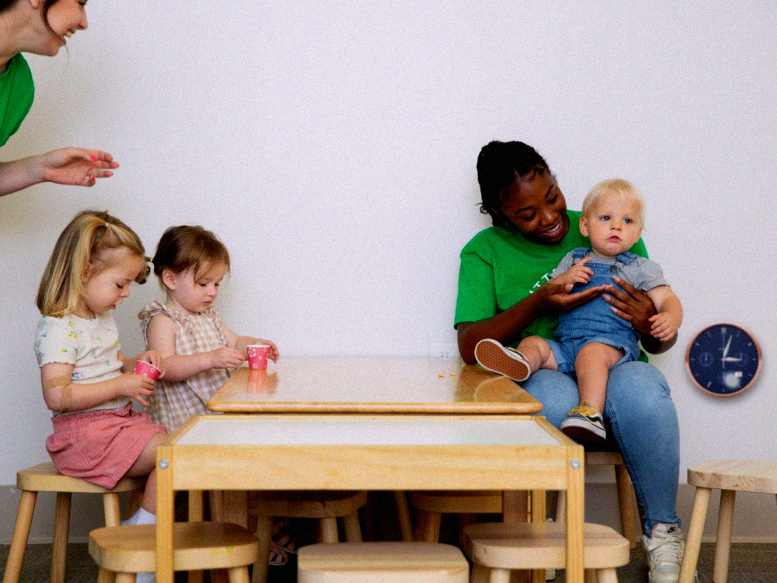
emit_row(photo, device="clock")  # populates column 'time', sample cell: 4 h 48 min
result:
3 h 03 min
